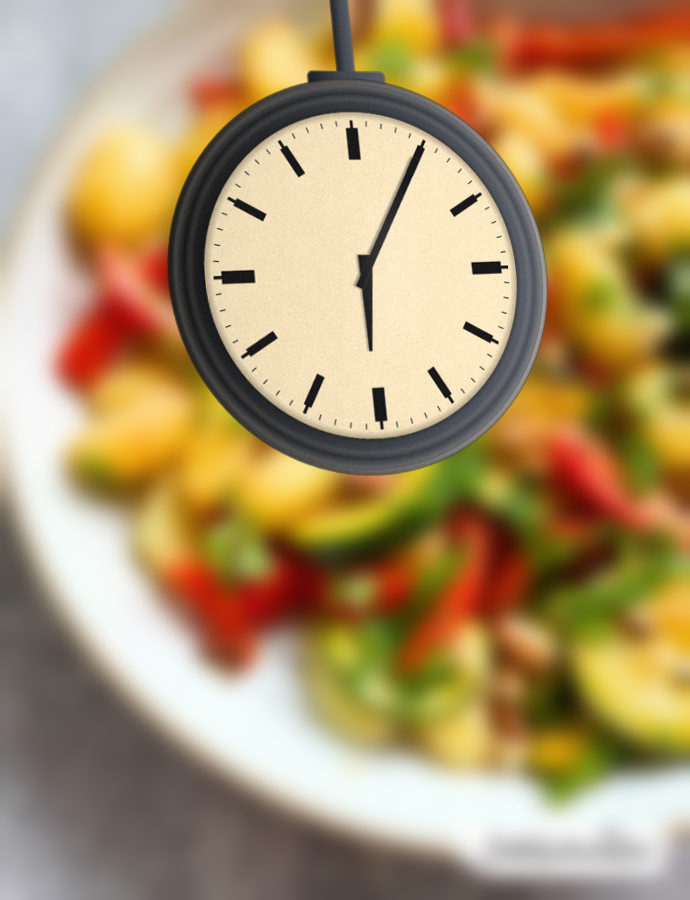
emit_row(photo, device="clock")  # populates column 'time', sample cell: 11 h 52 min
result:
6 h 05 min
